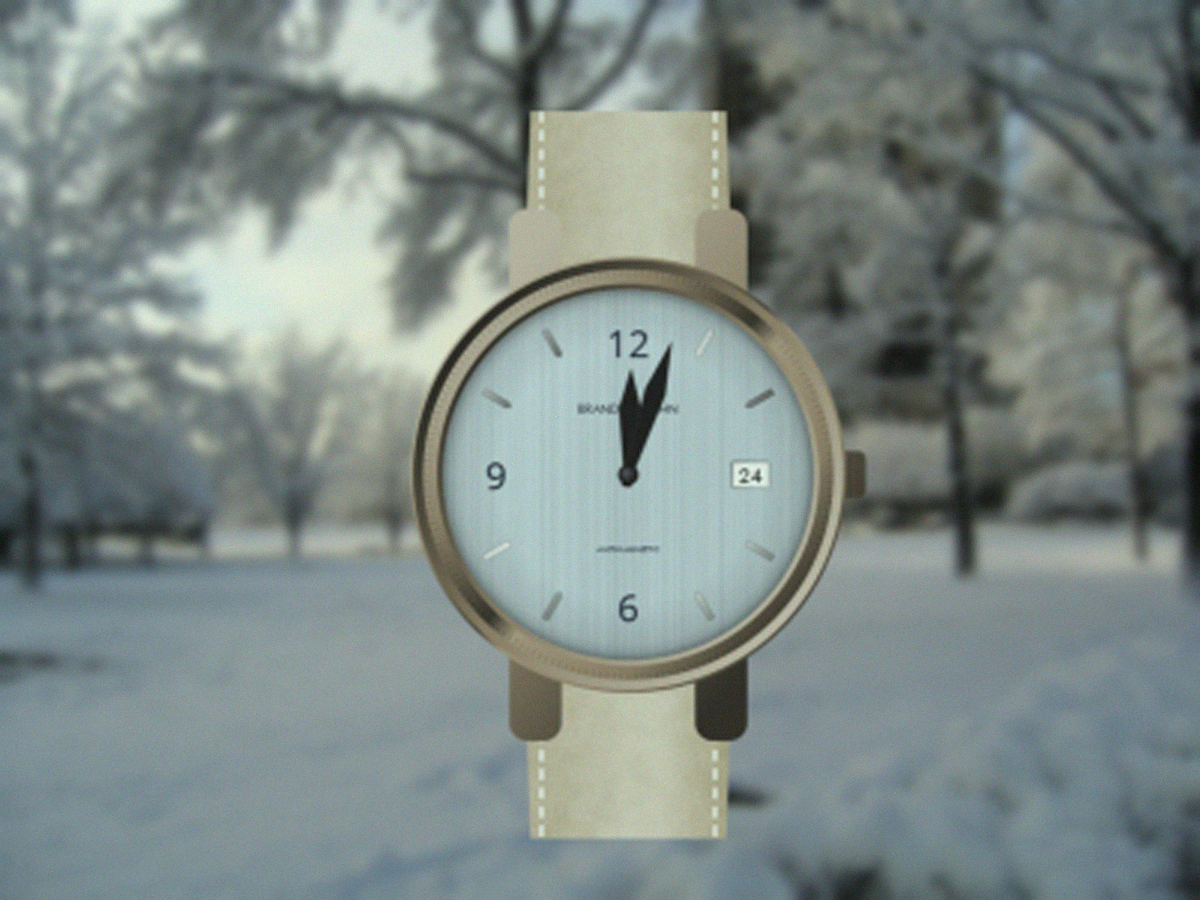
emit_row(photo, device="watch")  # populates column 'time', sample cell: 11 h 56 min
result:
12 h 03 min
